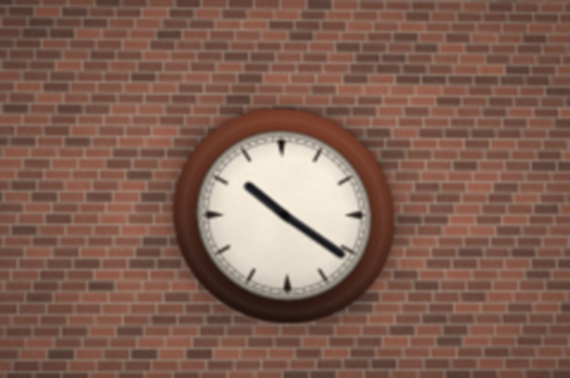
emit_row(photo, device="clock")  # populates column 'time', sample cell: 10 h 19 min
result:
10 h 21 min
